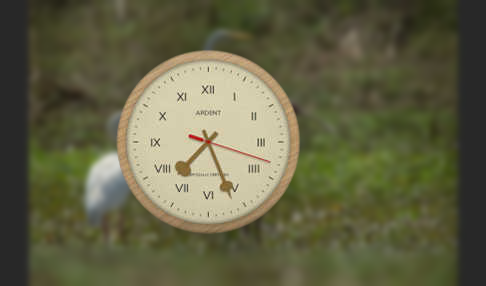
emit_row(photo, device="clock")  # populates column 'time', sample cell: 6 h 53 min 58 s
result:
7 h 26 min 18 s
